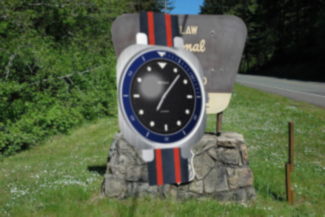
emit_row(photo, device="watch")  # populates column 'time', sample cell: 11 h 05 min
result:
7 h 07 min
